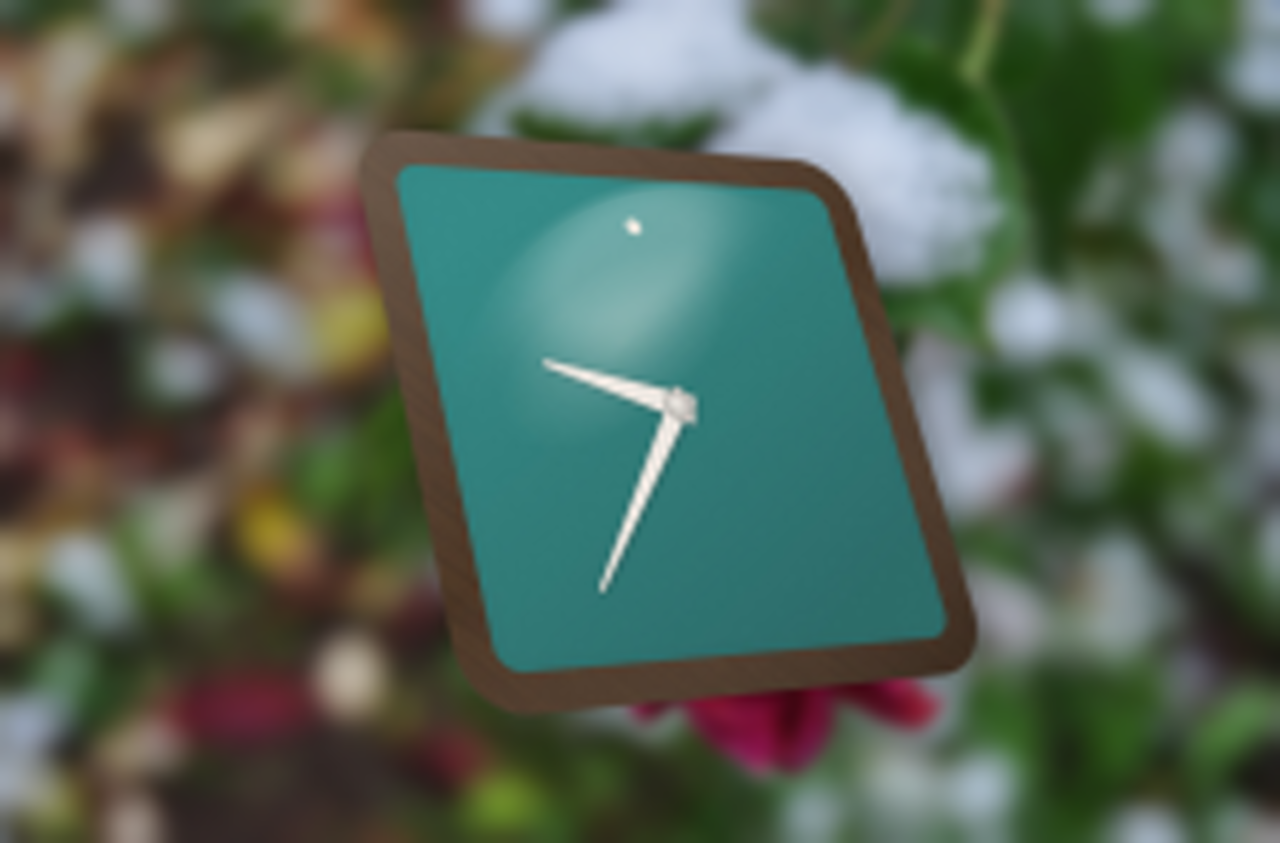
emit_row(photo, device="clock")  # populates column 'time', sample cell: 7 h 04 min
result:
9 h 36 min
